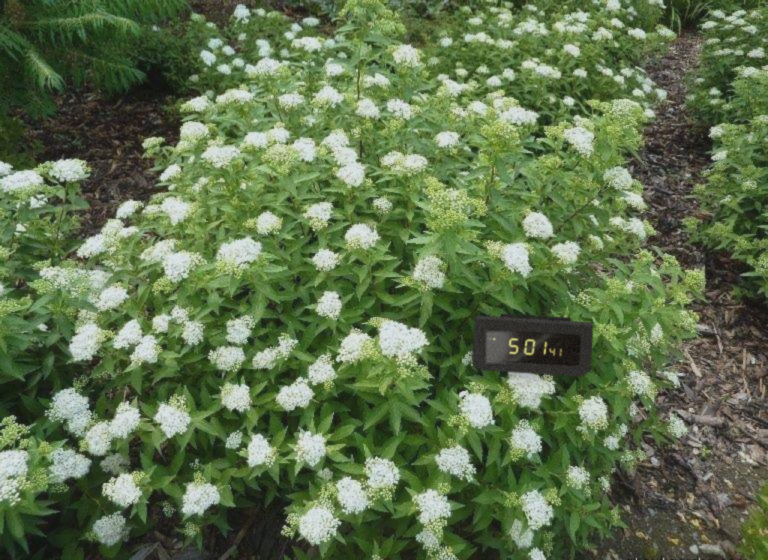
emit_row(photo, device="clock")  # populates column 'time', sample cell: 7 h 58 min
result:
5 h 01 min
